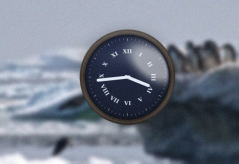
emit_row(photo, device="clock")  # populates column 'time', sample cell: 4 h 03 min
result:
3 h 44 min
